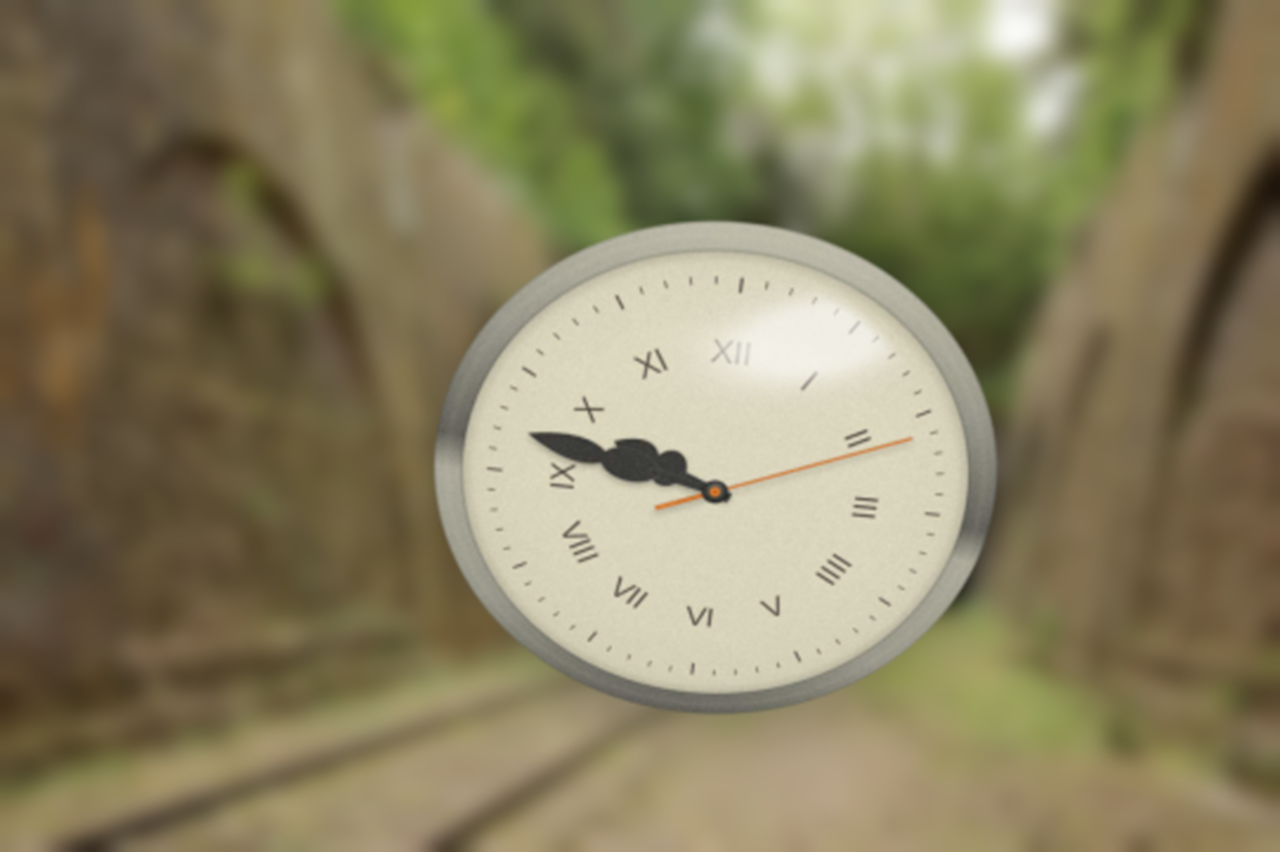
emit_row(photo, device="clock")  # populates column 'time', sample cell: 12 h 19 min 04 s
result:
9 h 47 min 11 s
